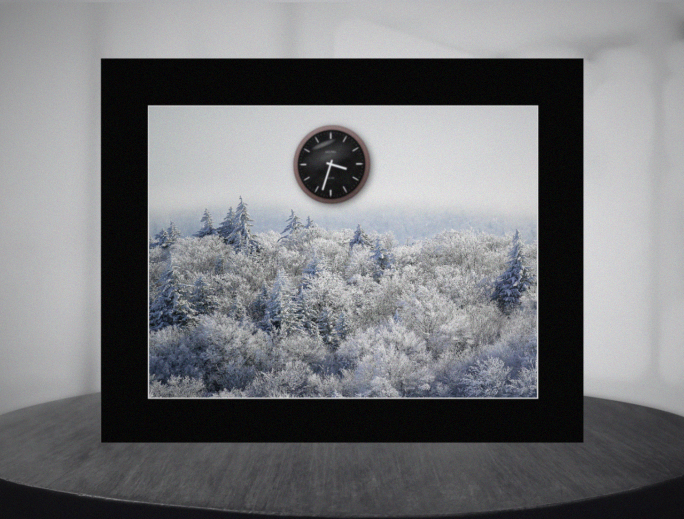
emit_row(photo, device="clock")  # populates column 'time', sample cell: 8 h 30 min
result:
3 h 33 min
